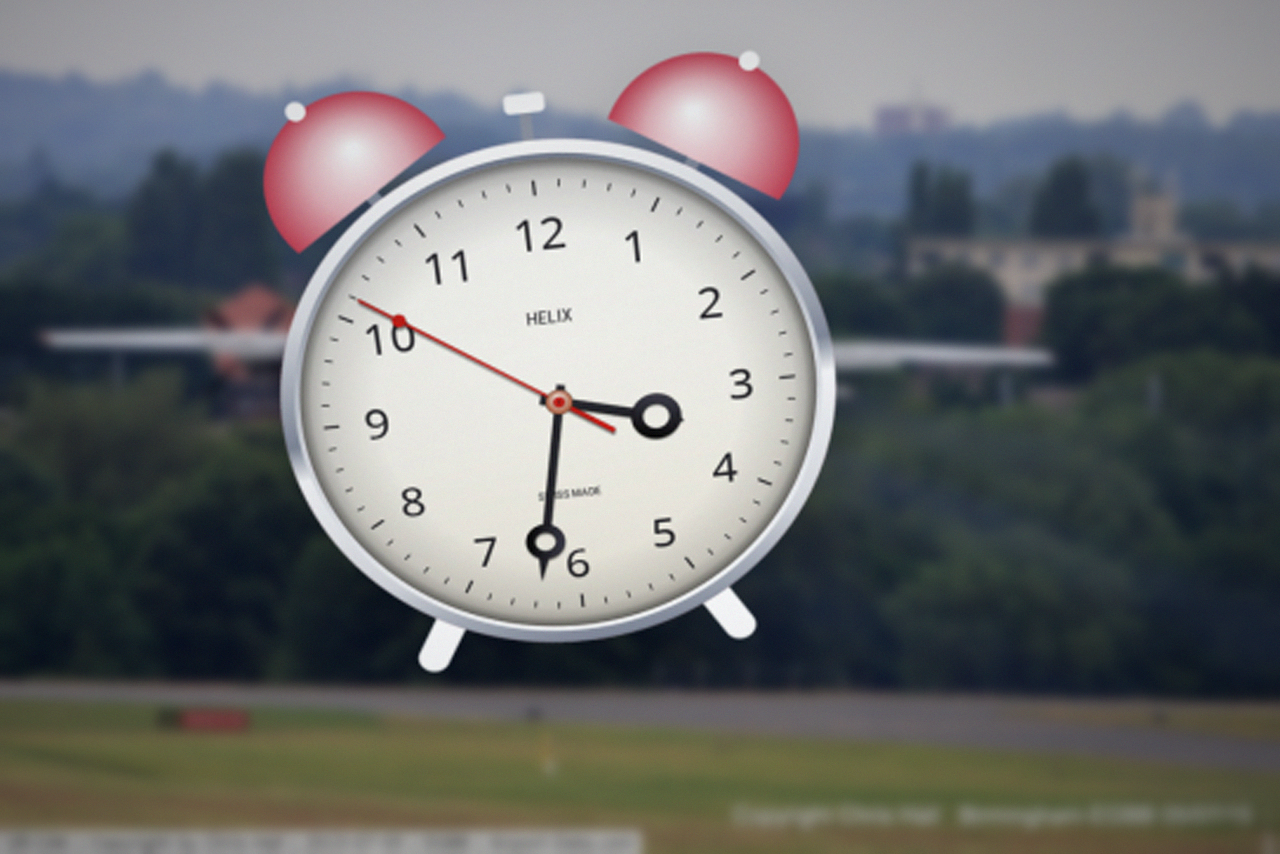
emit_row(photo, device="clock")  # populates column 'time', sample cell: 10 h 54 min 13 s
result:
3 h 31 min 51 s
